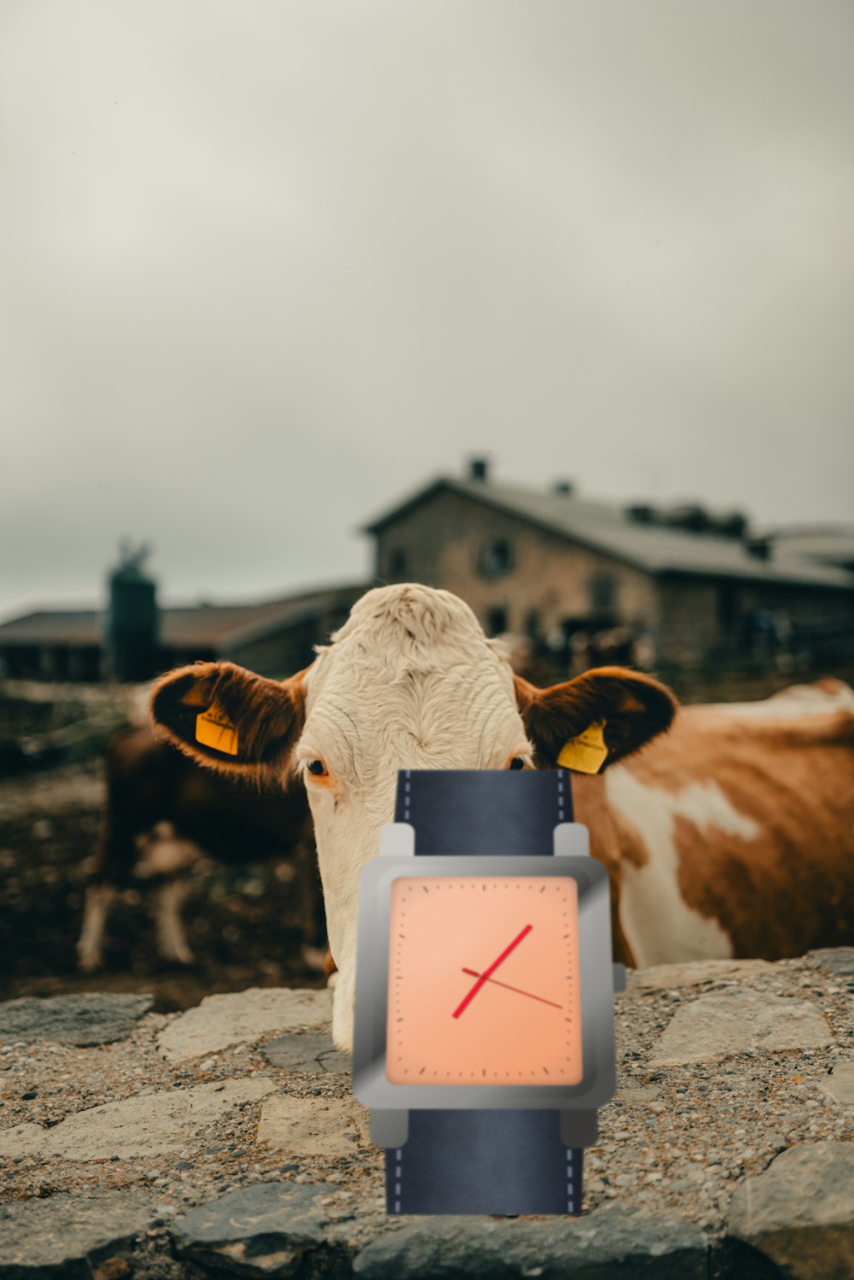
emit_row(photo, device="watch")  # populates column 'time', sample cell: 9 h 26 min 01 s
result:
7 h 06 min 19 s
